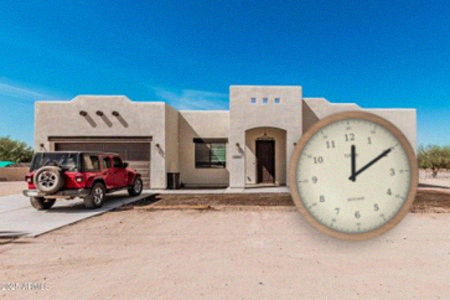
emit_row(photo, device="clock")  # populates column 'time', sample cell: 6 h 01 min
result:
12 h 10 min
